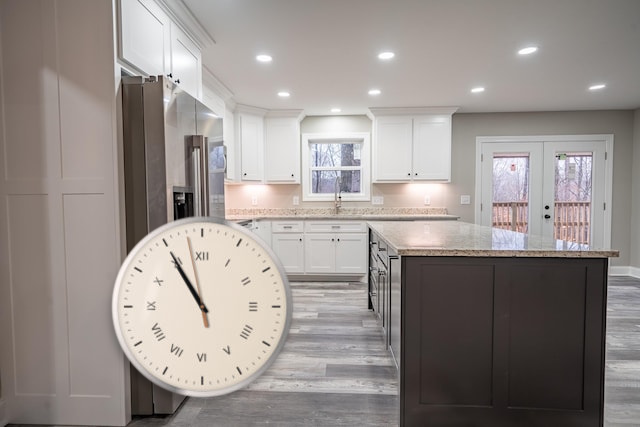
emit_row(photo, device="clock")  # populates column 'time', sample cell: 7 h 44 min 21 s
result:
10 h 54 min 58 s
